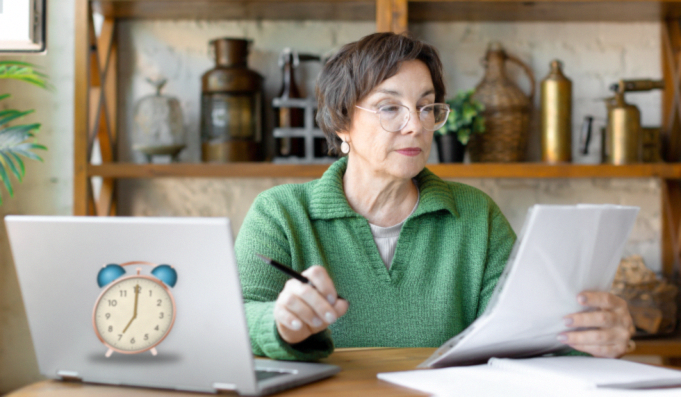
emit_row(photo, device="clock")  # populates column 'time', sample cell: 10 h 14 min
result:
7 h 00 min
